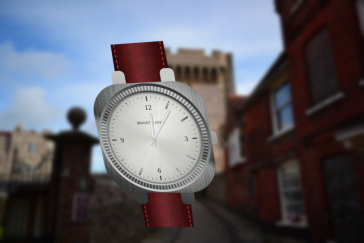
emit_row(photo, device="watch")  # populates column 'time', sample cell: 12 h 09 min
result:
12 h 06 min
